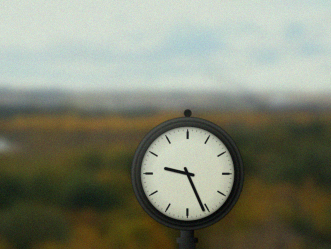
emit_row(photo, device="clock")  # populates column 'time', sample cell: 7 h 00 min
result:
9 h 26 min
